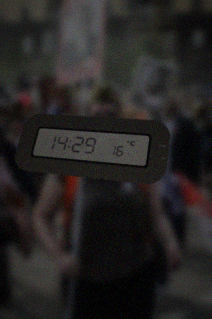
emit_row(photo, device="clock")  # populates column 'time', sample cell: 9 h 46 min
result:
14 h 29 min
